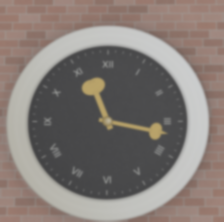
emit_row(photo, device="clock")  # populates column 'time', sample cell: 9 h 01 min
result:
11 h 17 min
